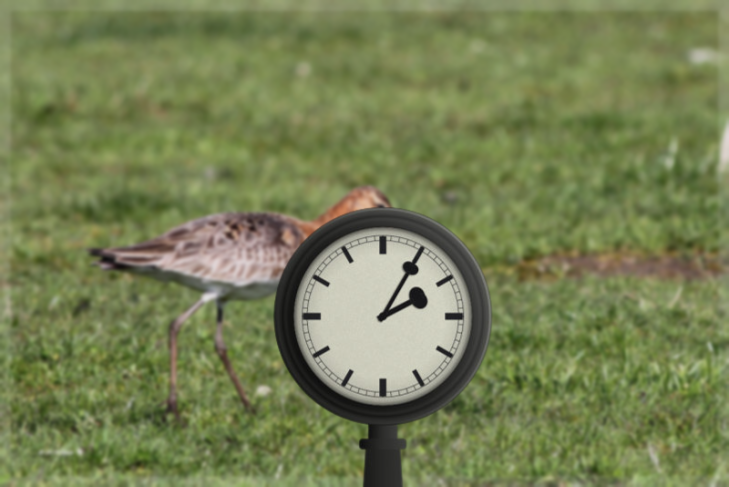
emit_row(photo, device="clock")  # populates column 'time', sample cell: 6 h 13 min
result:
2 h 05 min
